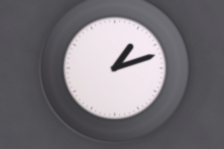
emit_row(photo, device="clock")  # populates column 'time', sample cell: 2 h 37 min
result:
1 h 12 min
